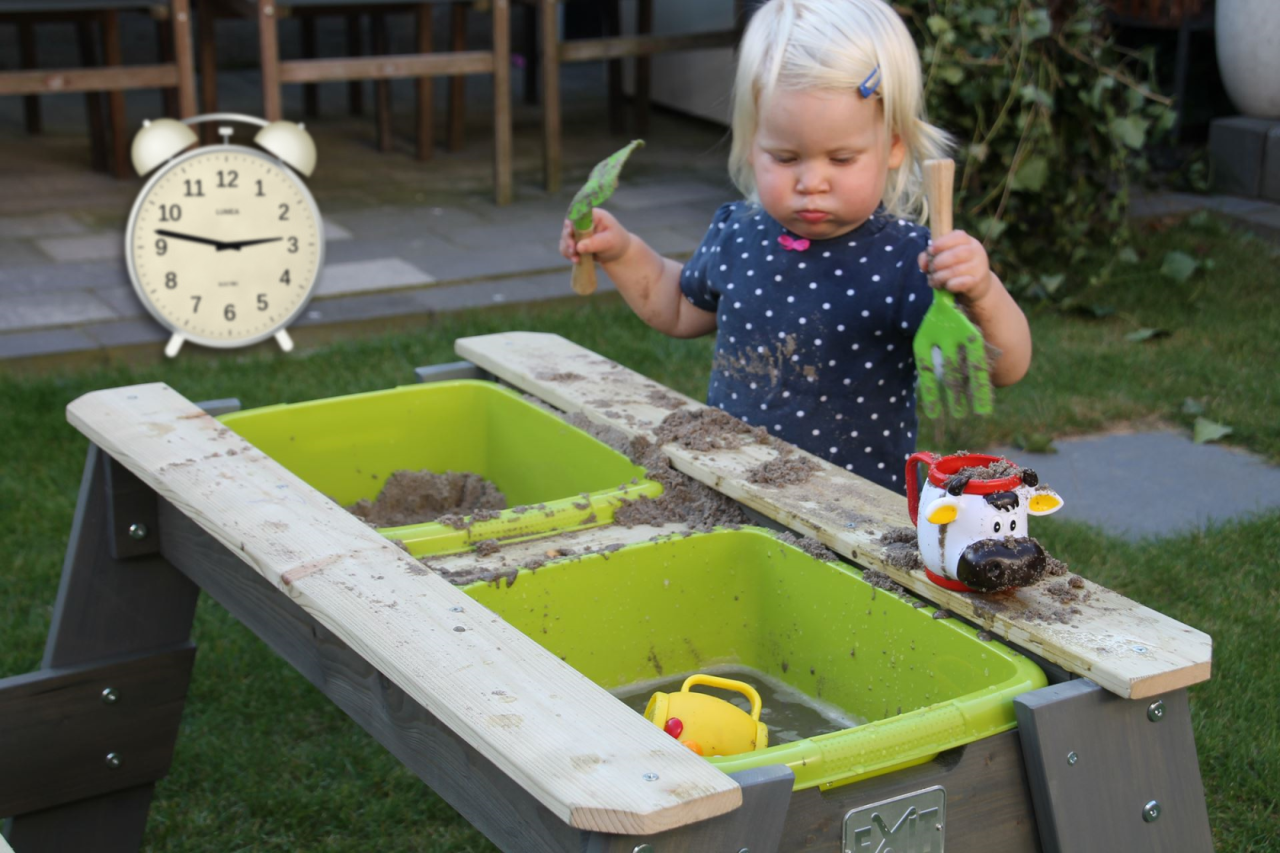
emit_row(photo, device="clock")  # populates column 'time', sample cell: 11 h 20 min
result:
2 h 47 min
